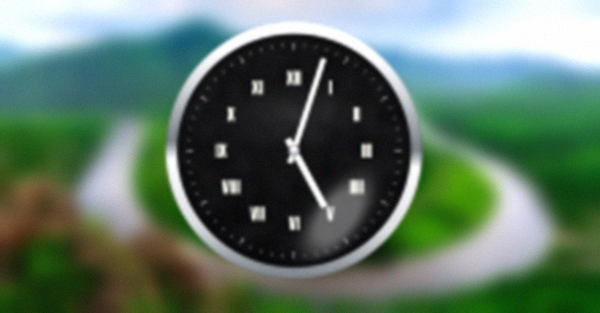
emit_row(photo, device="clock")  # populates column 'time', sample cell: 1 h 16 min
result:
5 h 03 min
